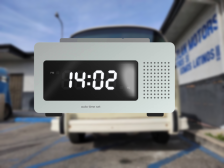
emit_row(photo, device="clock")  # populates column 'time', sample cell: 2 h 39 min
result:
14 h 02 min
